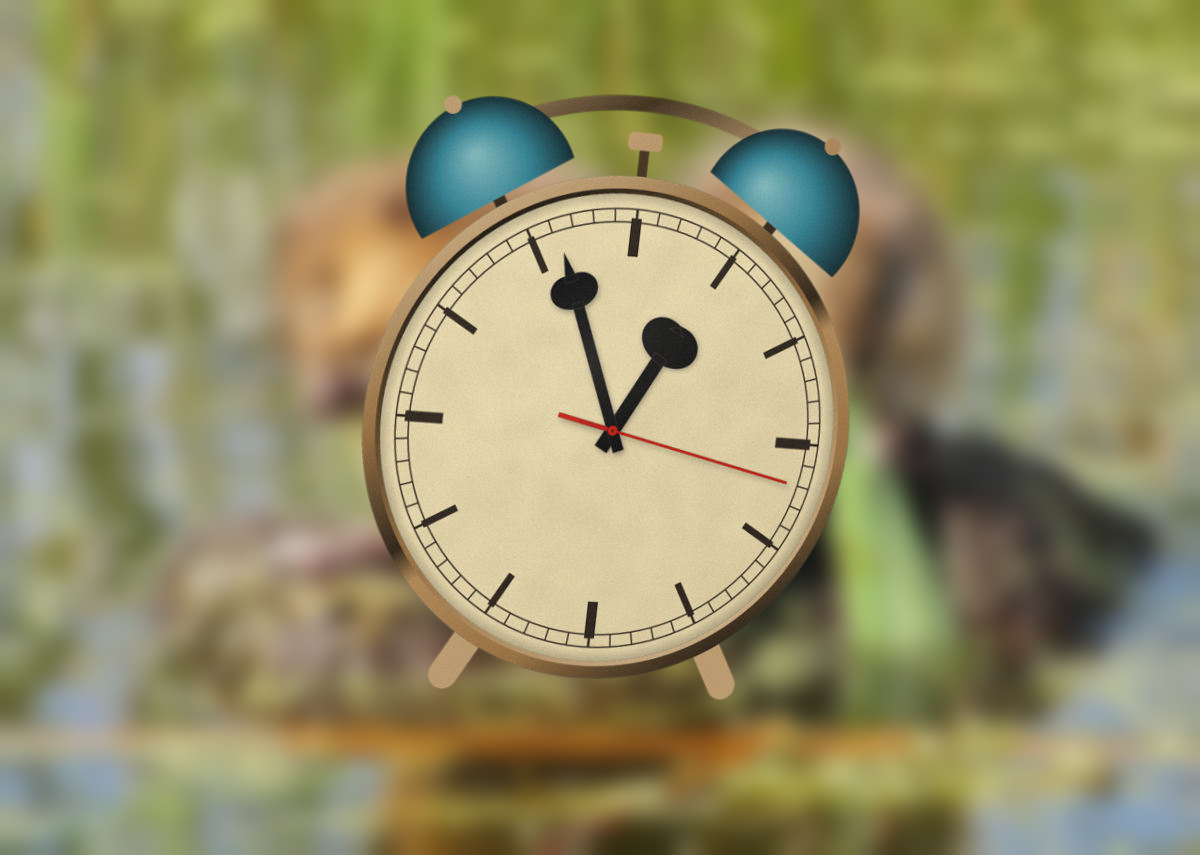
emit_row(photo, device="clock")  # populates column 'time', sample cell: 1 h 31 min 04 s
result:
12 h 56 min 17 s
